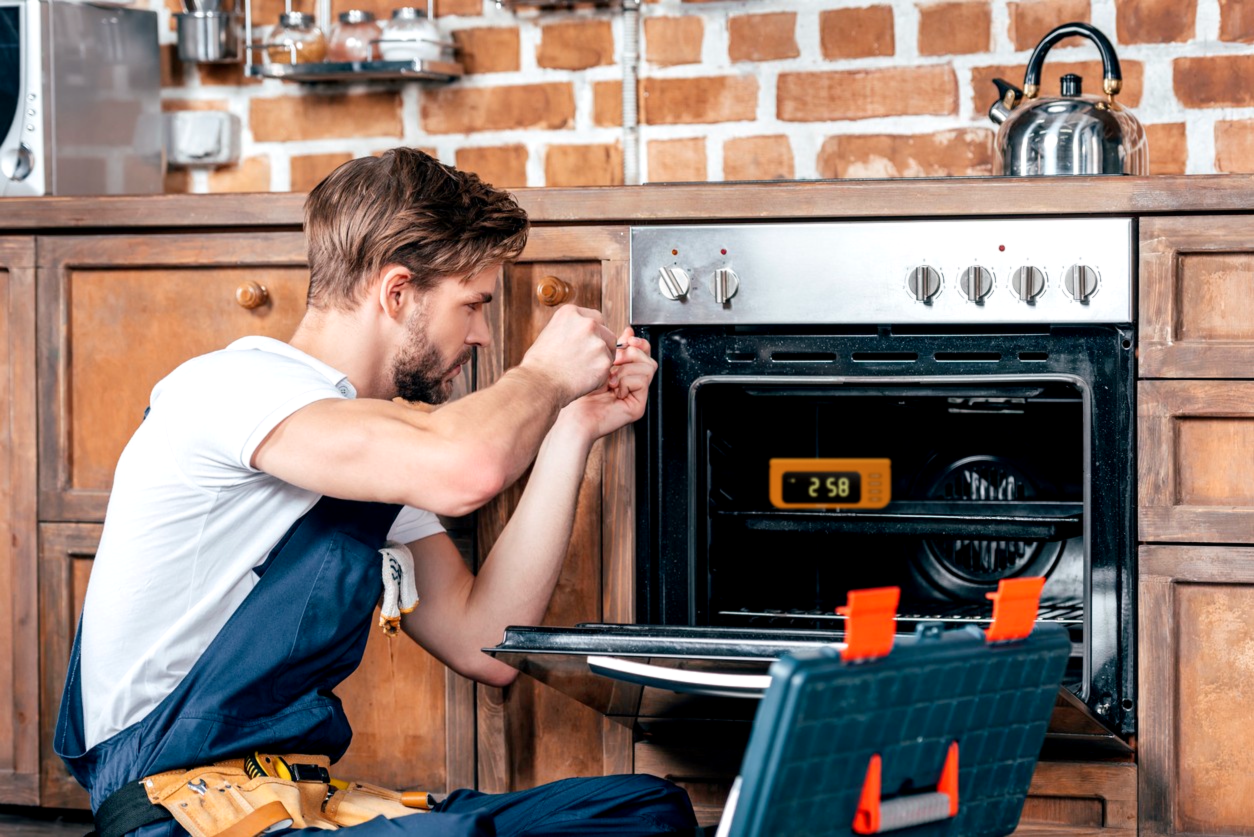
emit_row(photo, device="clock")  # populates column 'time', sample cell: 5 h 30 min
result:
2 h 58 min
